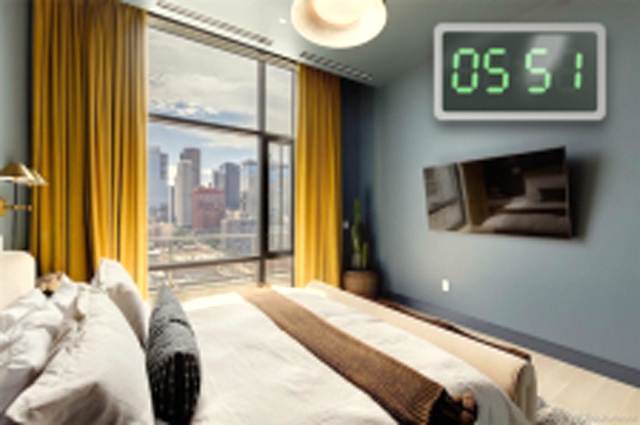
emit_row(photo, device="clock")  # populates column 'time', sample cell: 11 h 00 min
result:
5 h 51 min
